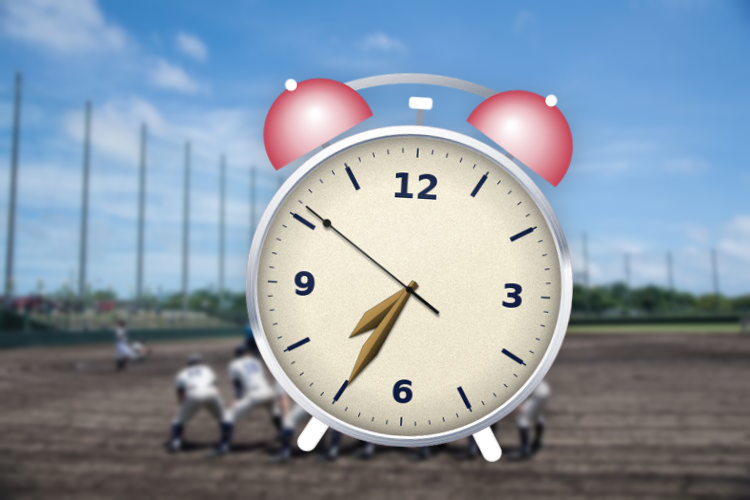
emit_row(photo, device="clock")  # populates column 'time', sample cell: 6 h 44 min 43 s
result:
7 h 34 min 51 s
